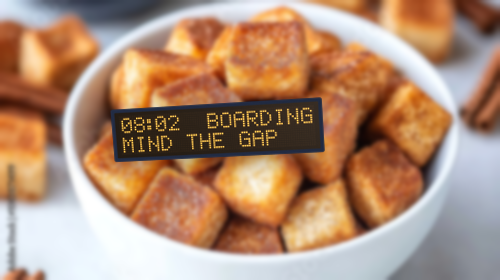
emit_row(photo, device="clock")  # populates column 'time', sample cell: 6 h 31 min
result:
8 h 02 min
